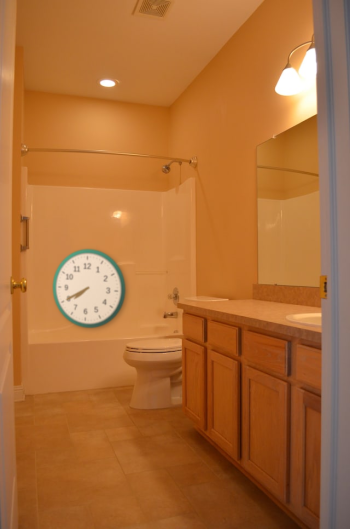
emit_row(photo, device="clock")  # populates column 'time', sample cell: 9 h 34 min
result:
7 h 40 min
